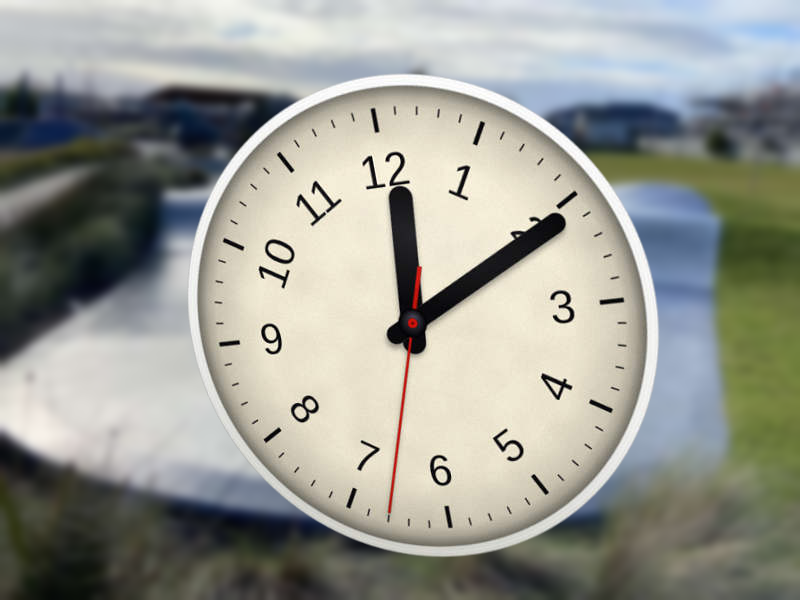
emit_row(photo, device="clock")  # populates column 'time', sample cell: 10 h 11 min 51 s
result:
12 h 10 min 33 s
